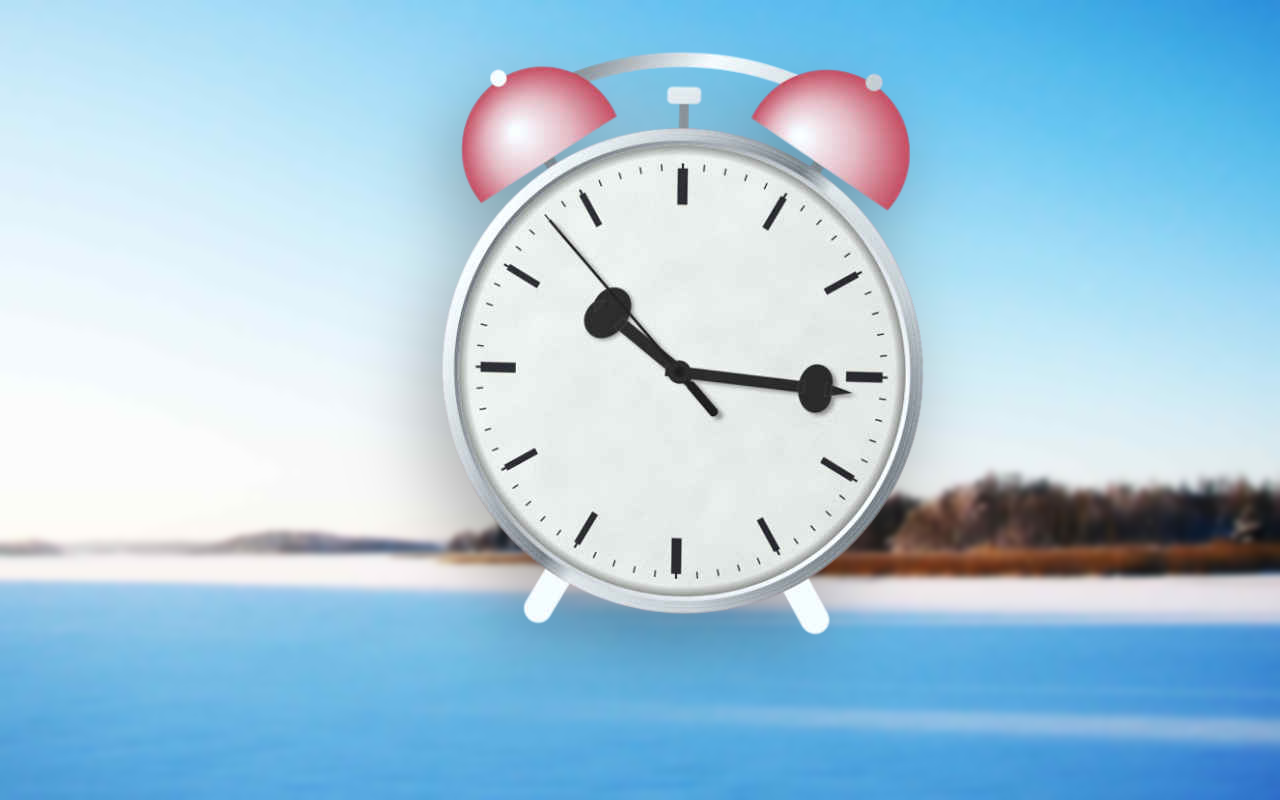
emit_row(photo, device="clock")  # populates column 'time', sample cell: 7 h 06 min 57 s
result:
10 h 15 min 53 s
